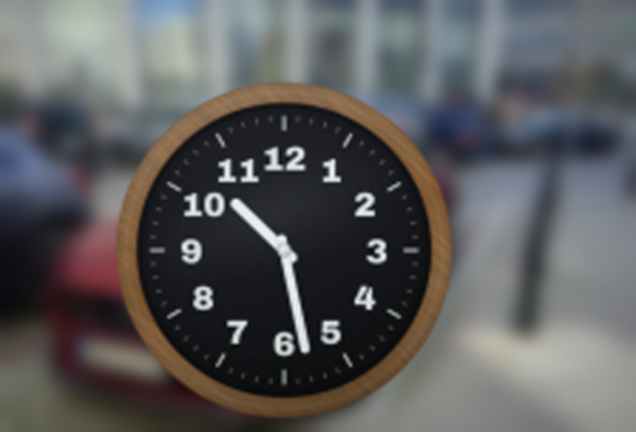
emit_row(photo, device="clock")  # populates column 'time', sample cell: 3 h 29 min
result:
10 h 28 min
